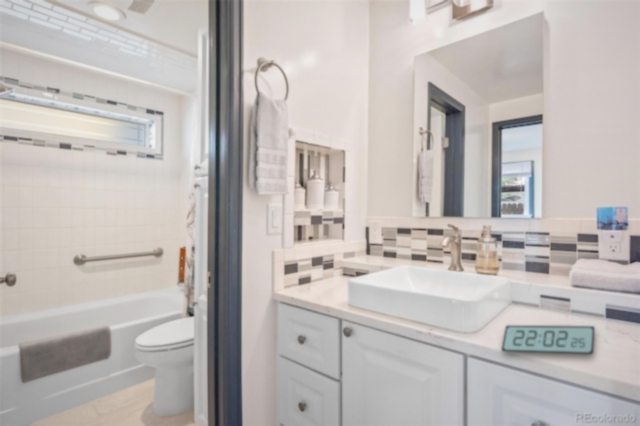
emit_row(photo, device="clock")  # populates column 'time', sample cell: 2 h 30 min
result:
22 h 02 min
